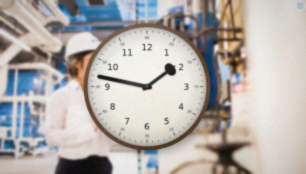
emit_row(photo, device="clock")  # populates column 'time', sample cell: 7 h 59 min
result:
1 h 47 min
